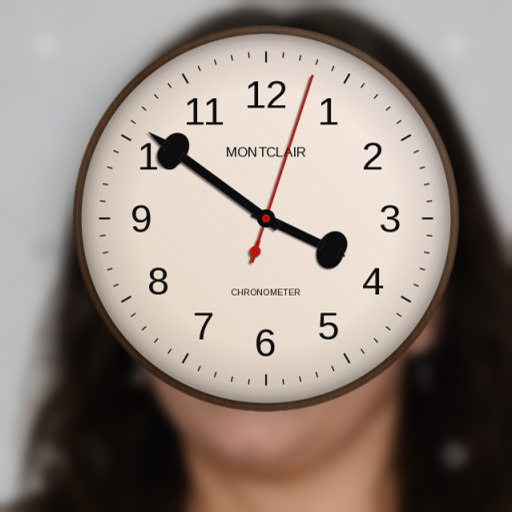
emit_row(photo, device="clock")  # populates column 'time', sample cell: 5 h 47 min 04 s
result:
3 h 51 min 03 s
